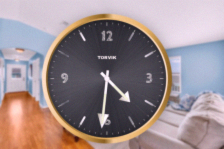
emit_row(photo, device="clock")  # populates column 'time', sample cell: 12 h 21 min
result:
4 h 31 min
